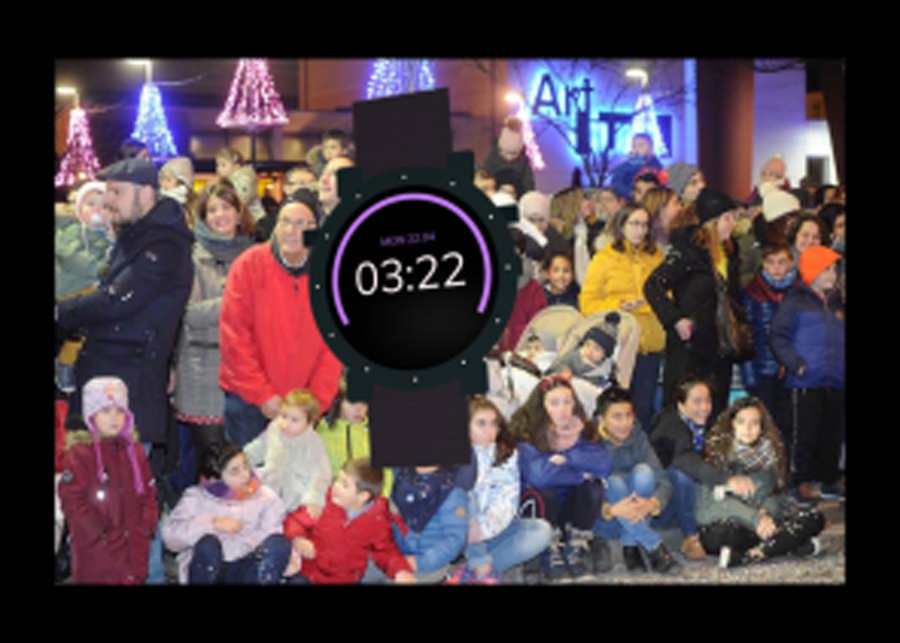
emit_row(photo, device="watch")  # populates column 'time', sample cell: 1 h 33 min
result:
3 h 22 min
